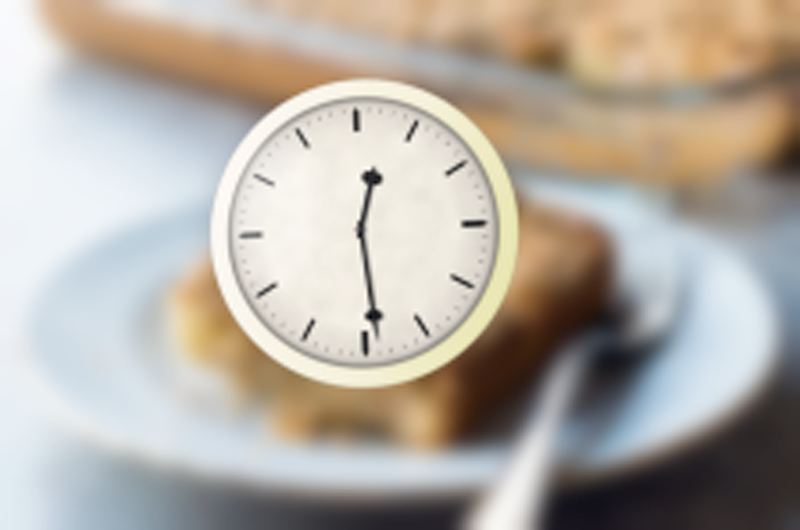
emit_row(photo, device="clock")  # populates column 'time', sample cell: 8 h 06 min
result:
12 h 29 min
